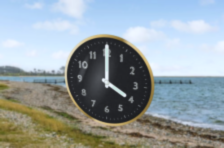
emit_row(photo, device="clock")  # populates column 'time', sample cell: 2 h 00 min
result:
4 h 00 min
